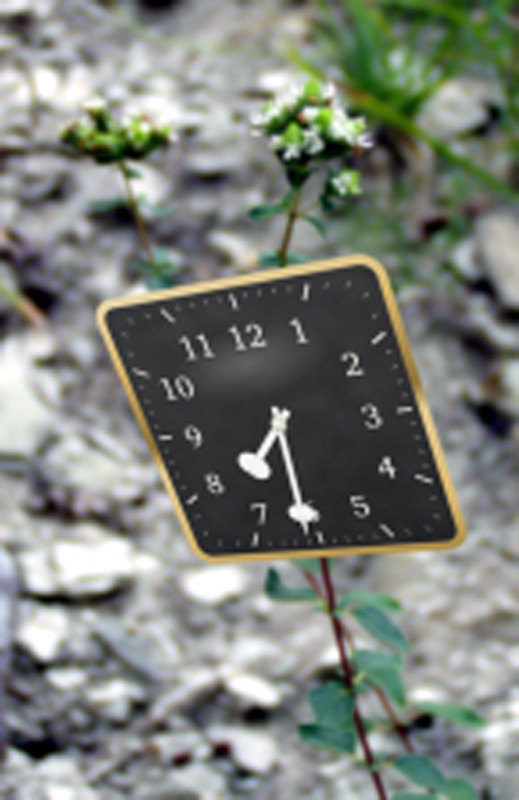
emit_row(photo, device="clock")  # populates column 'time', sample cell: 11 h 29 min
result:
7 h 31 min
